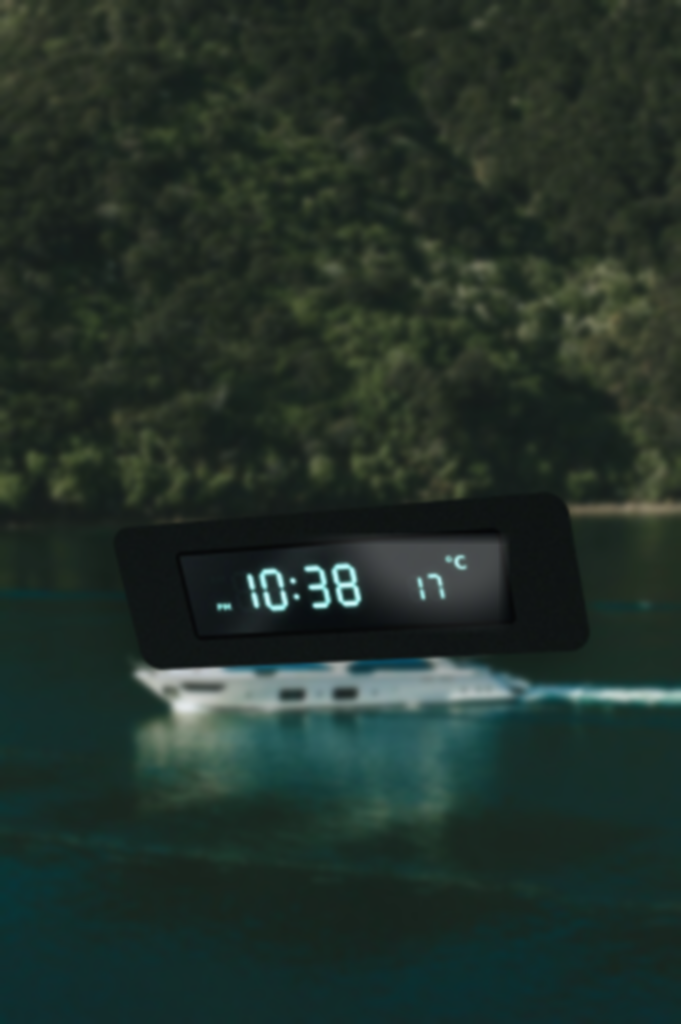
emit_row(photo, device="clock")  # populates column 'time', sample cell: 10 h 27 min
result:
10 h 38 min
